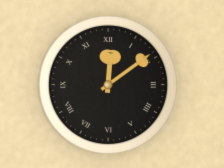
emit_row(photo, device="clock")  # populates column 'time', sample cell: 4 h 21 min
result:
12 h 09 min
